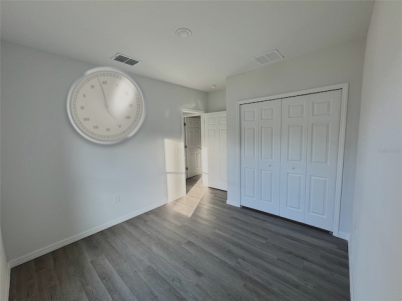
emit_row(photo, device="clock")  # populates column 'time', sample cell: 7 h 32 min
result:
4 h 58 min
